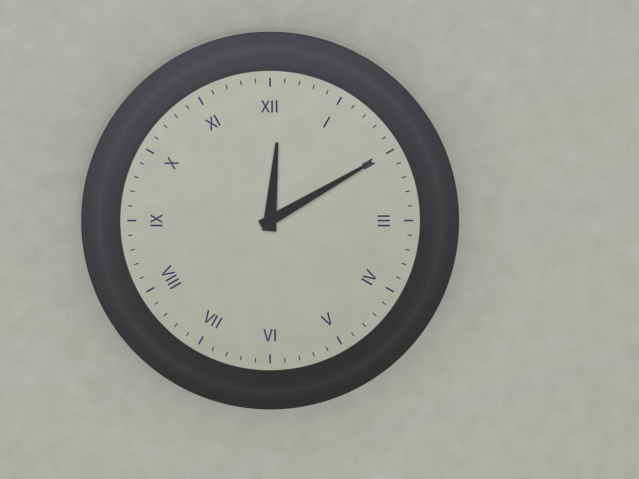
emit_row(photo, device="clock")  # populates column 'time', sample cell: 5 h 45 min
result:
12 h 10 min
